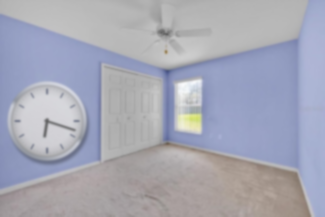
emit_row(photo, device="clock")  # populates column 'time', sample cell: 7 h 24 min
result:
6 h 18 min
